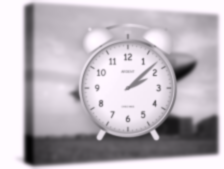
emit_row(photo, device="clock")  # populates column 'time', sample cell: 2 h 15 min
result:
2 h 08 min
